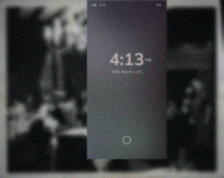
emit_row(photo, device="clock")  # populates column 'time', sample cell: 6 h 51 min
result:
4 h 13 min
